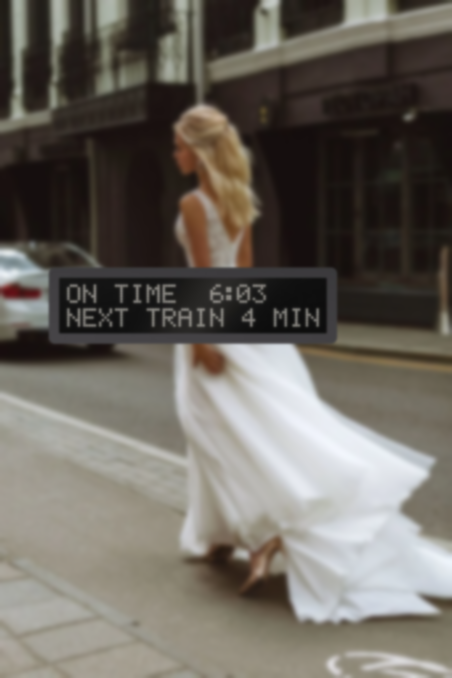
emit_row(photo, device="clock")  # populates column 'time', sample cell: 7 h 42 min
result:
6 h 03 min
